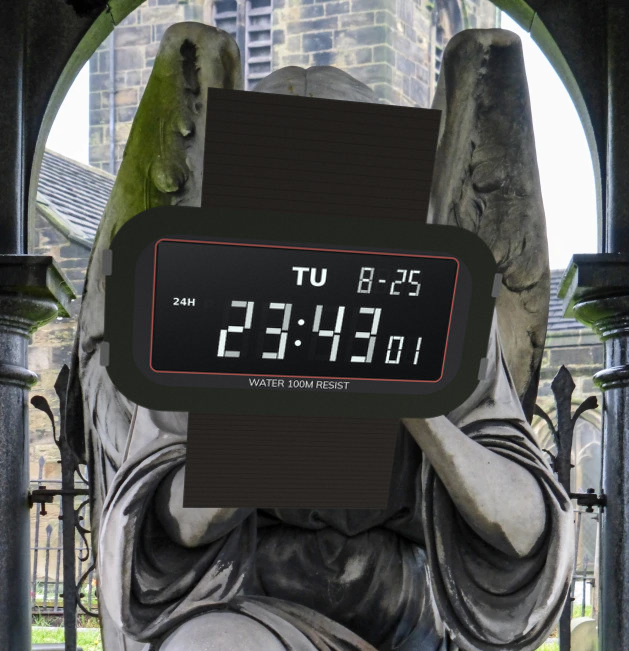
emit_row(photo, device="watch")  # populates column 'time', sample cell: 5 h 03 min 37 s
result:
23 h 43 min 01 s
